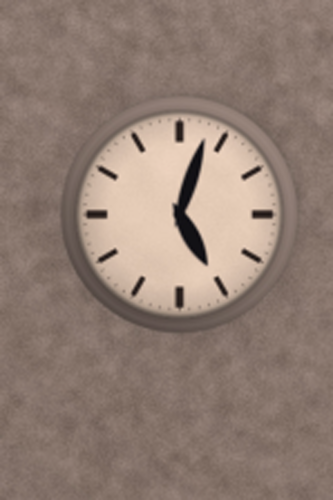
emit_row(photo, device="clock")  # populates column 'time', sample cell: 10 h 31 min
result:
5 h 03 min
